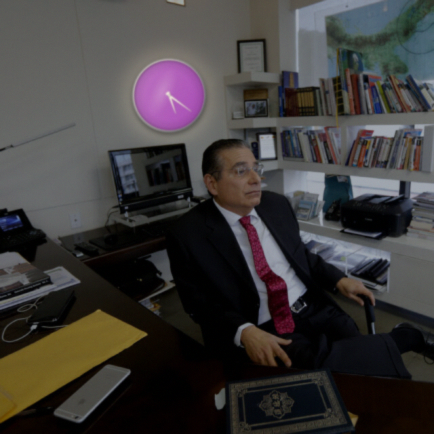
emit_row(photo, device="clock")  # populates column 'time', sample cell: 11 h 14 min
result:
5 h 21 min
